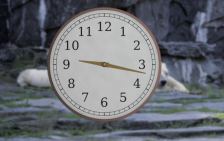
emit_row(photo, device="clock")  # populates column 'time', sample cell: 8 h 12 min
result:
9 h 17 min
